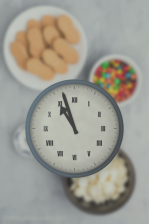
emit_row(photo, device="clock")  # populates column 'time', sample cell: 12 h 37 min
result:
10 h 57 min
